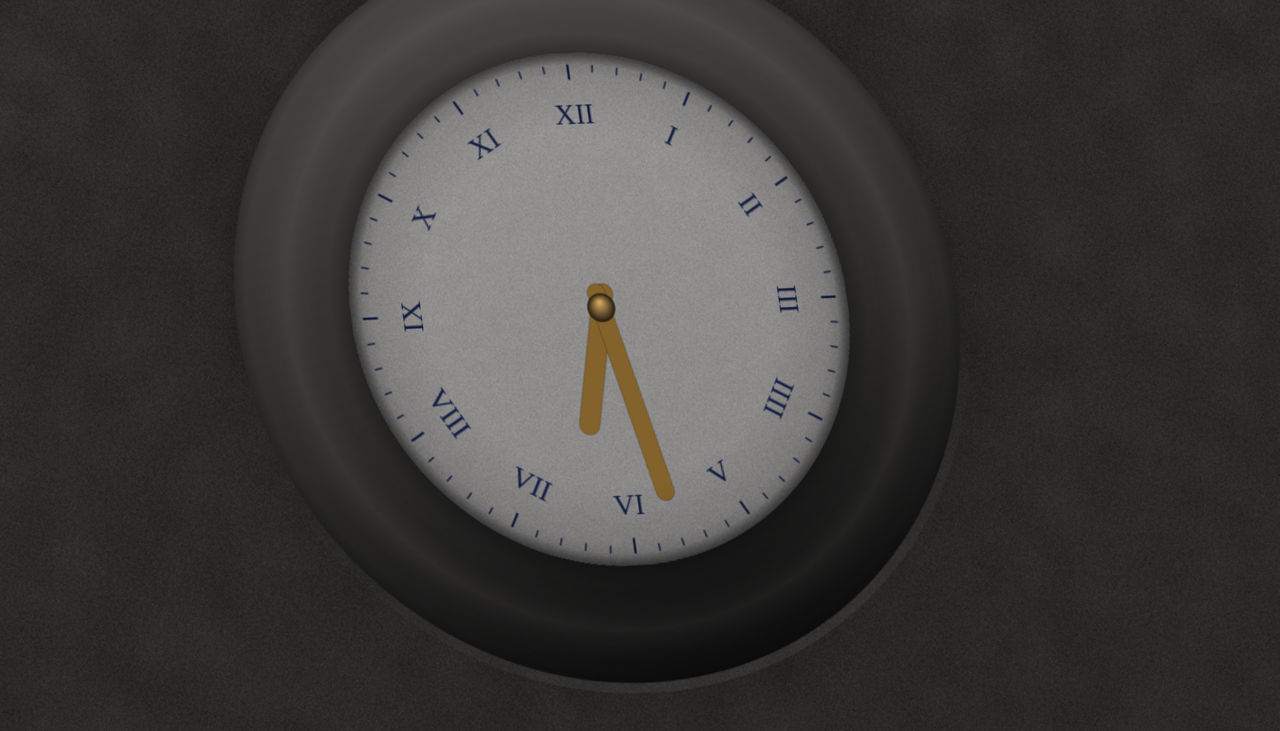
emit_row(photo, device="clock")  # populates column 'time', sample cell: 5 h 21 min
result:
6 h 28 min
